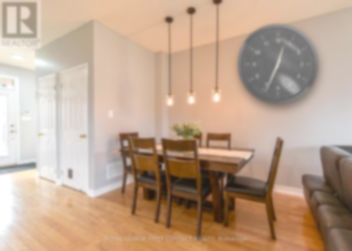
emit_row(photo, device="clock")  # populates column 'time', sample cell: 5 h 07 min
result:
12 h 34 min
